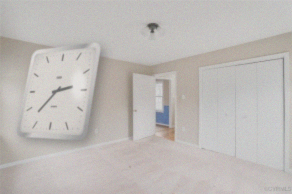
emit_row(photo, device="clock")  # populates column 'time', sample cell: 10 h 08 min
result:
2 h 37 min
